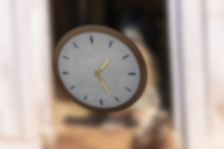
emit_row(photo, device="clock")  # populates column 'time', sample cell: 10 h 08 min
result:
1 h 26 min
